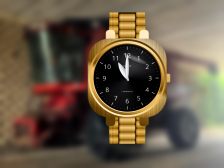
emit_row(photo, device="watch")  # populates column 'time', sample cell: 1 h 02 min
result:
11 h 00 min
